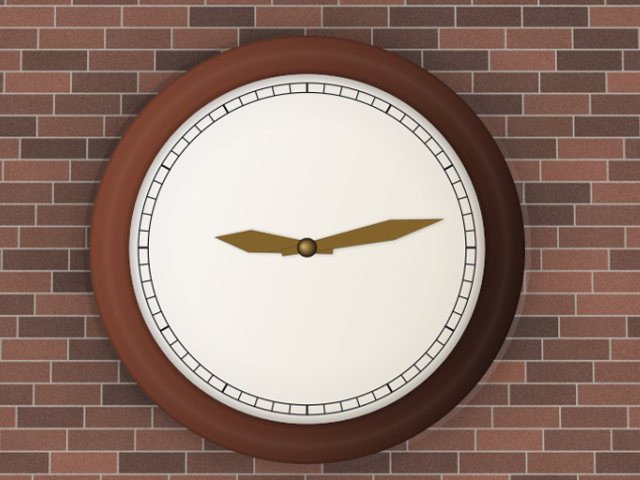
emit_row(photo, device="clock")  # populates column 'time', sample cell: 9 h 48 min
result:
9 h 13 min
